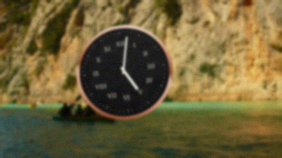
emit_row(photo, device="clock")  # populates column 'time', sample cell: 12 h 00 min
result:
5 h 02 min
